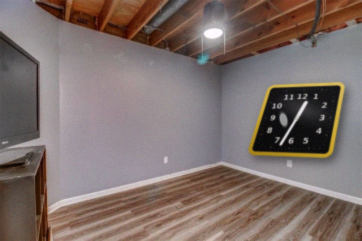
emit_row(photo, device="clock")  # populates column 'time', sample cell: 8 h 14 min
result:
12 h 33 min
